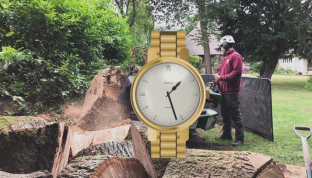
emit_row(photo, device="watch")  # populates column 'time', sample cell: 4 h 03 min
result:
1 h 27 min
